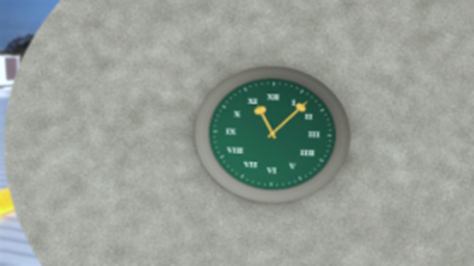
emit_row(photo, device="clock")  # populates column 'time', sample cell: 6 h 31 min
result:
11 h 07 min
